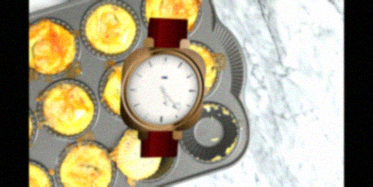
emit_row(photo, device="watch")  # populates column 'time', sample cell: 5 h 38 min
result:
5 h 23 min
